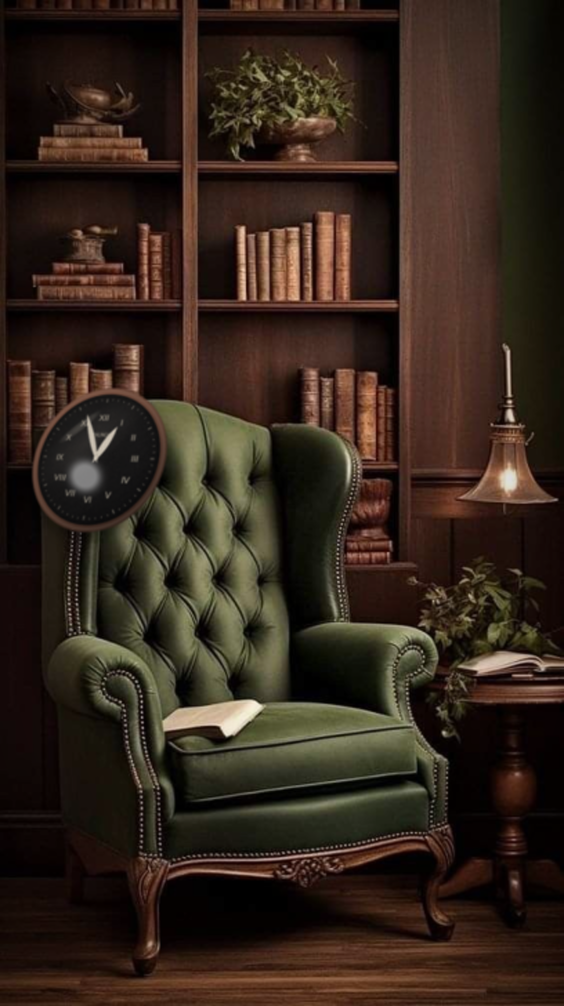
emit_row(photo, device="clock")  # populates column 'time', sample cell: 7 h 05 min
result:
12 h 56 min
